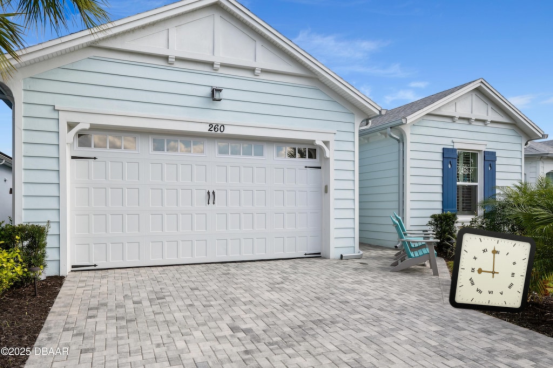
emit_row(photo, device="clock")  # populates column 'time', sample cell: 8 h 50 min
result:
8 h 59 min
